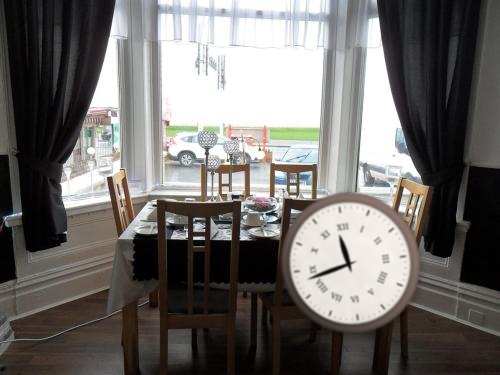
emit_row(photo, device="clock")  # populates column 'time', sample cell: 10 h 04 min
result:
11 h 43 min
